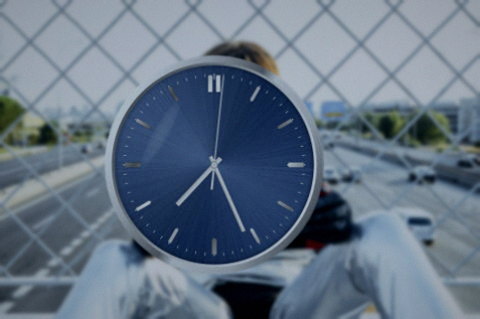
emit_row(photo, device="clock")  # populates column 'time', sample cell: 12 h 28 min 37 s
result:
7 h 26 min 01 s
